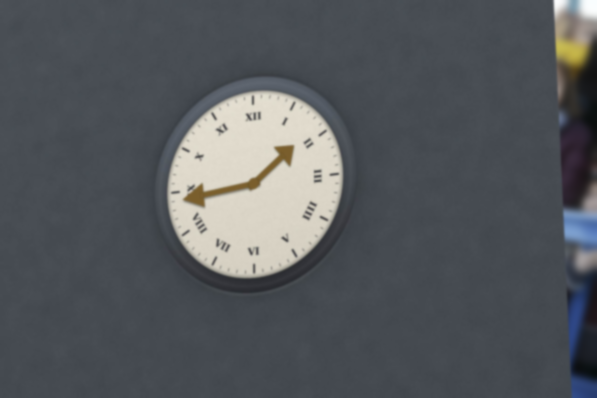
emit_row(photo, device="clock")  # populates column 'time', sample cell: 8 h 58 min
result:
1 h 44 min
